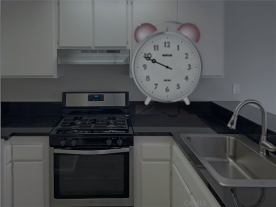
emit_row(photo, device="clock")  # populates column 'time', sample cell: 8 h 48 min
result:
9 h 49 min
